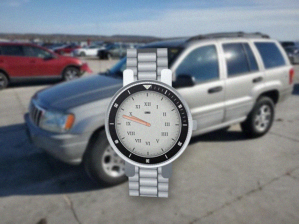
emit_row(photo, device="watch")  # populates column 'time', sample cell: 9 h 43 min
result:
9 h 48 min
